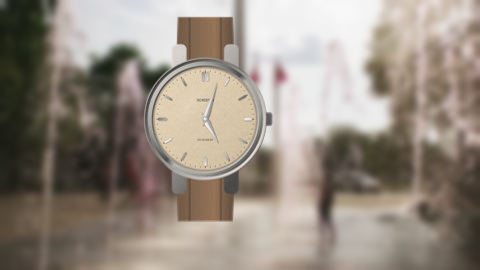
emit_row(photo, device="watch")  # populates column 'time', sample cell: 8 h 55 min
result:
5 h 03 min
